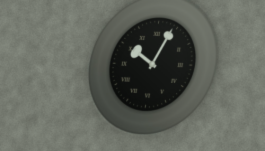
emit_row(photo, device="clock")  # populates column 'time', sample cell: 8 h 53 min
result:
10 h 04 min
